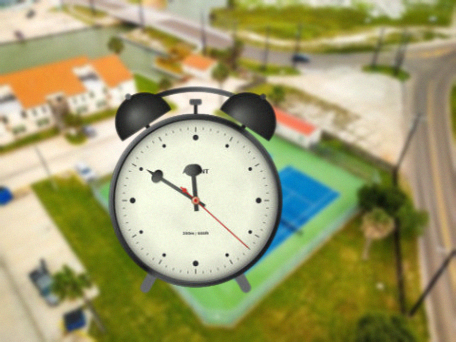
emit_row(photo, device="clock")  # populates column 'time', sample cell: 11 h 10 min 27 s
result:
11 h 50 min 22 s
